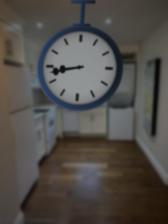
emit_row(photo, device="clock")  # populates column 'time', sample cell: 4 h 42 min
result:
8 h 43 min
